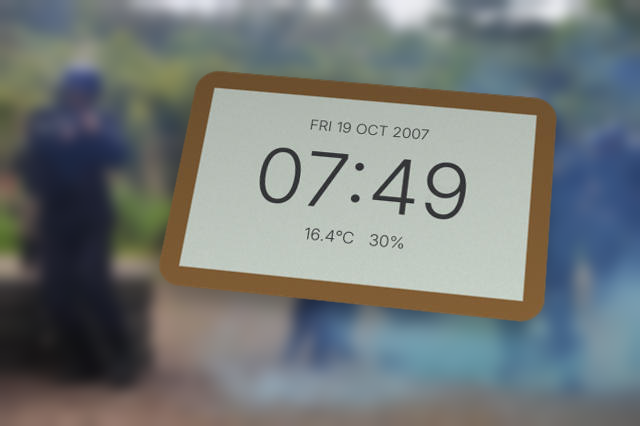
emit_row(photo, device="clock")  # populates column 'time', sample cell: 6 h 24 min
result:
7 h 49 min
